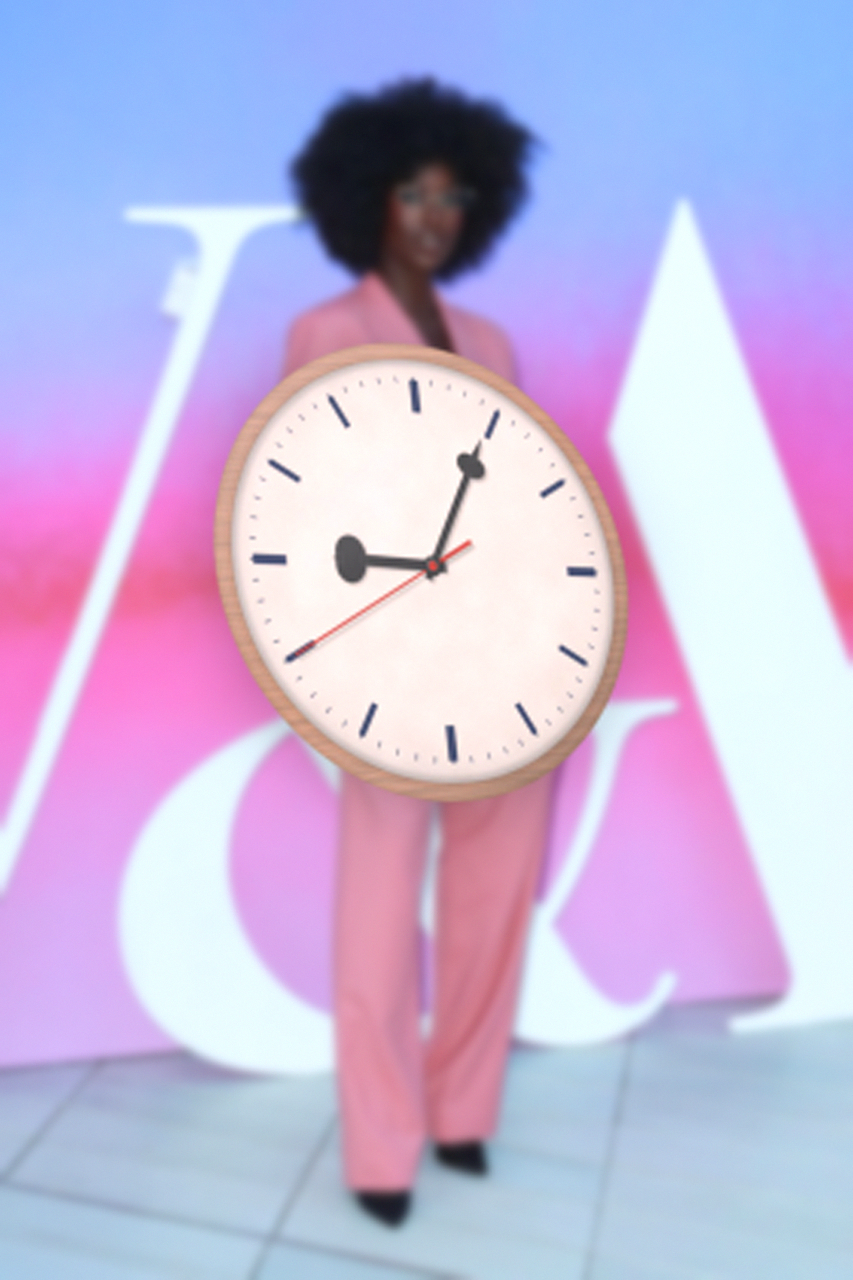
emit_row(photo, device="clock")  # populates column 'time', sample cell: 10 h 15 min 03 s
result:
9 h 04 min 40 s
